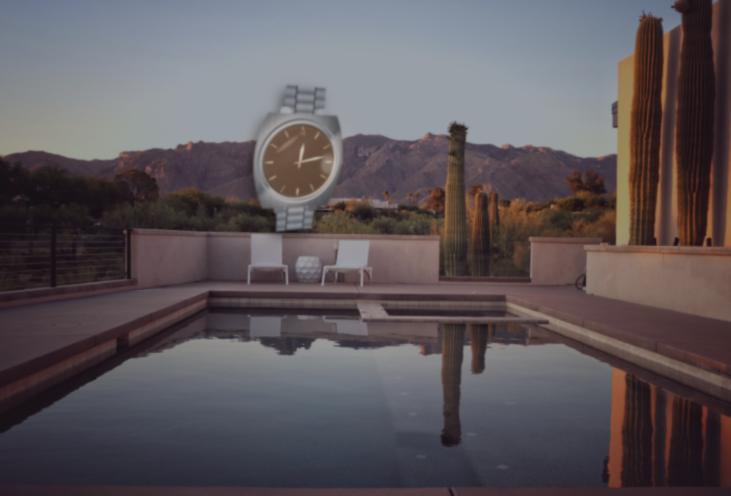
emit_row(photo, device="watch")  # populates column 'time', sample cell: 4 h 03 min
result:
12 h 13 min
